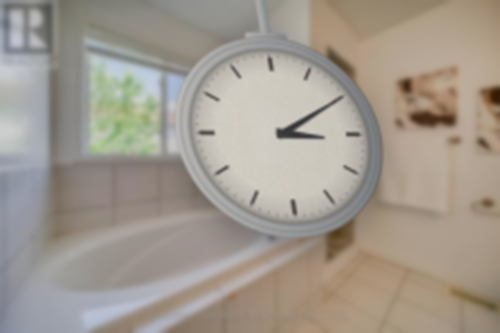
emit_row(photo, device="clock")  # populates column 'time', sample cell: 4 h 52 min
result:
3 h 10 min
